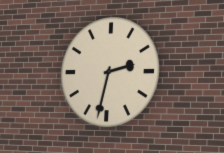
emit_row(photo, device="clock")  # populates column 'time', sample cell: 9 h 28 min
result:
2 h 32 min
